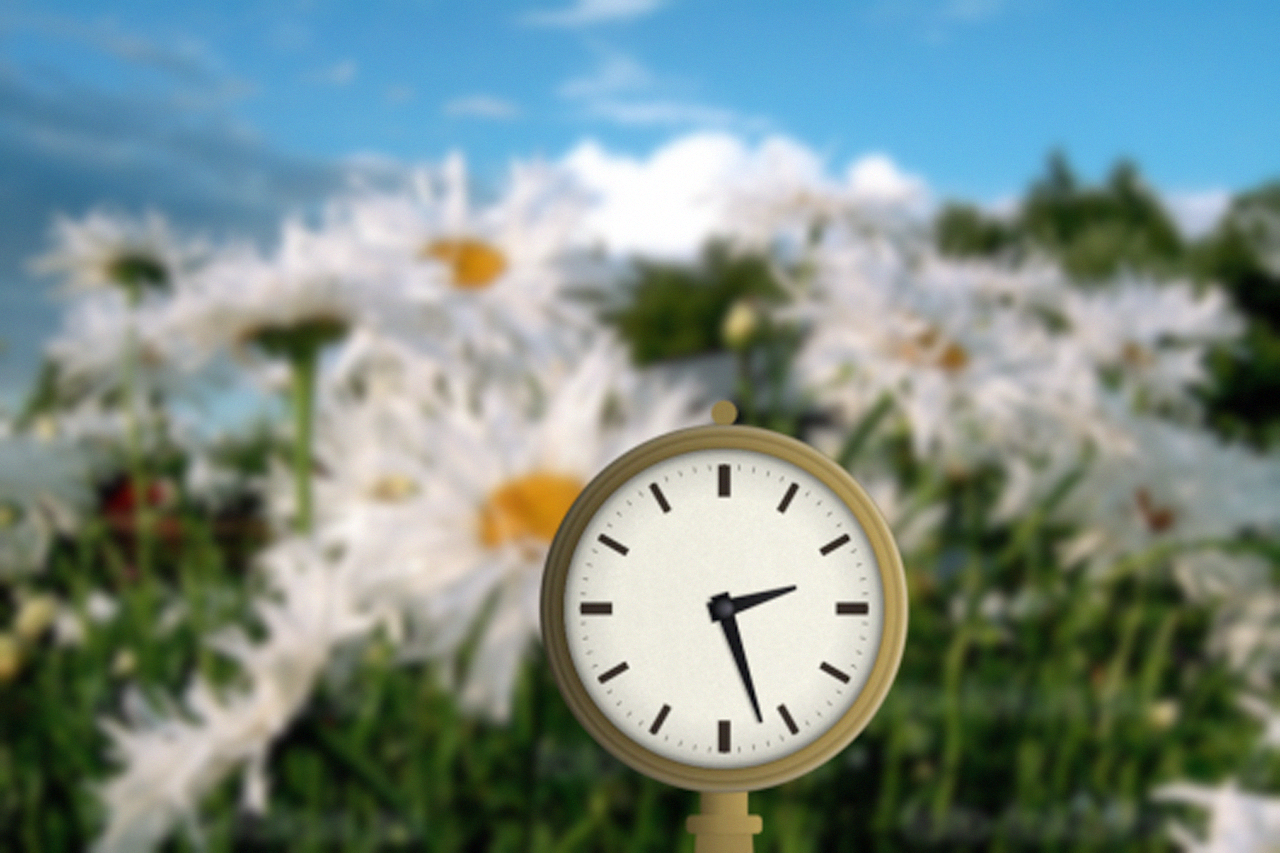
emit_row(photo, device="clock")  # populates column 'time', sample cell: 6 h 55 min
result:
2 h 27 min
